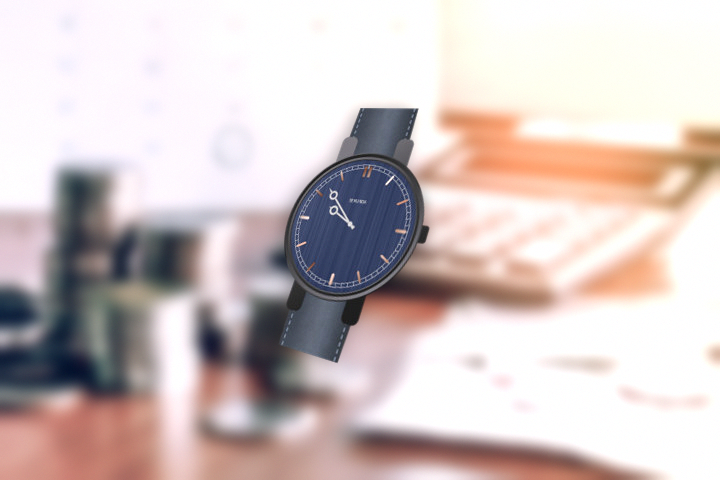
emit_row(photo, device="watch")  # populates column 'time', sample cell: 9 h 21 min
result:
9 h 52 min
